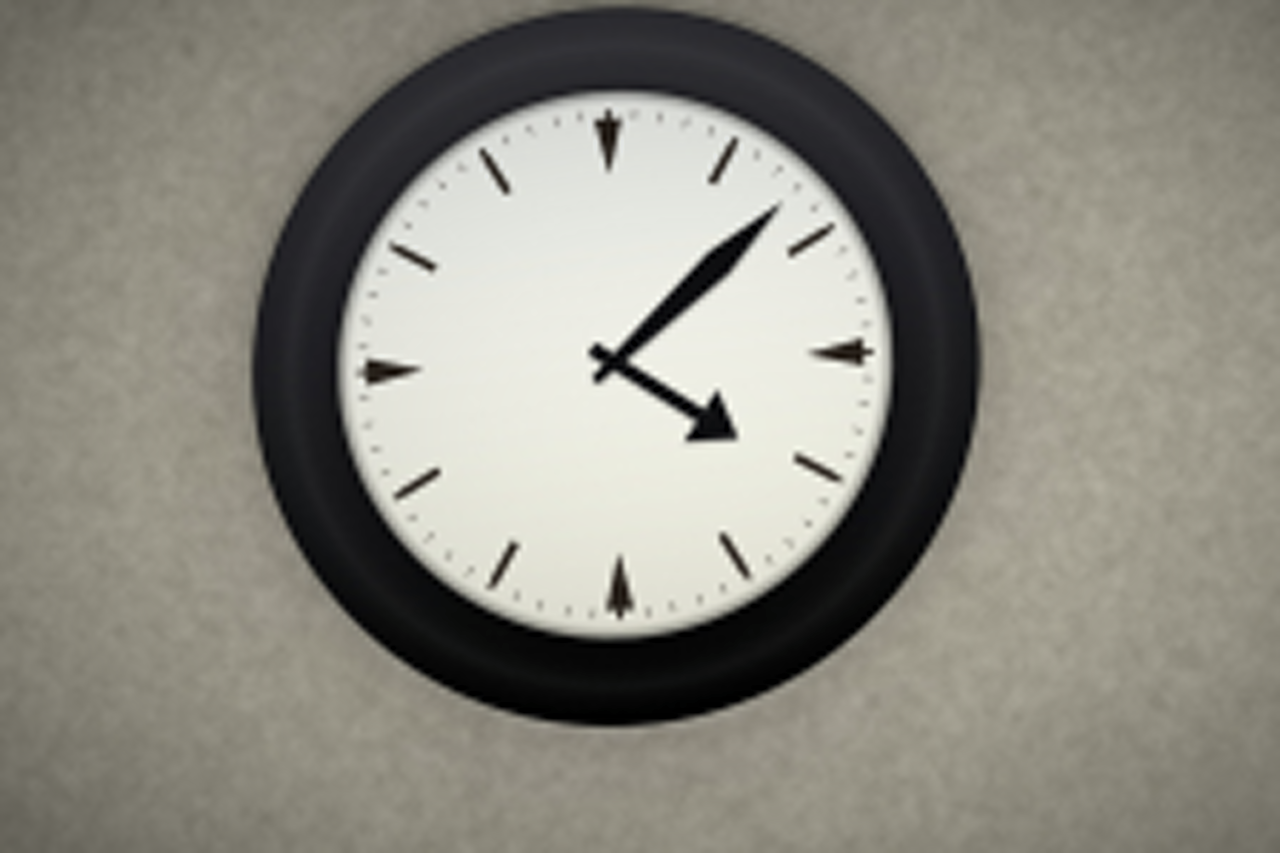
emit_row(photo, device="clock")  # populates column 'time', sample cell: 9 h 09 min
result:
4 h 08 min
